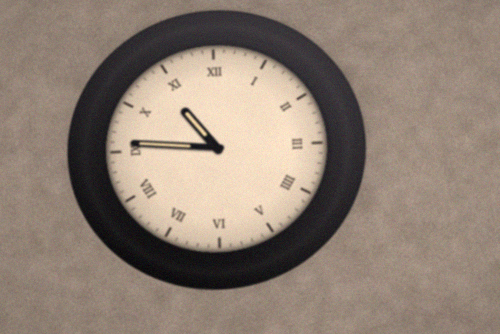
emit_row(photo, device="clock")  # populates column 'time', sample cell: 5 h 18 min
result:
10 h 46 min
